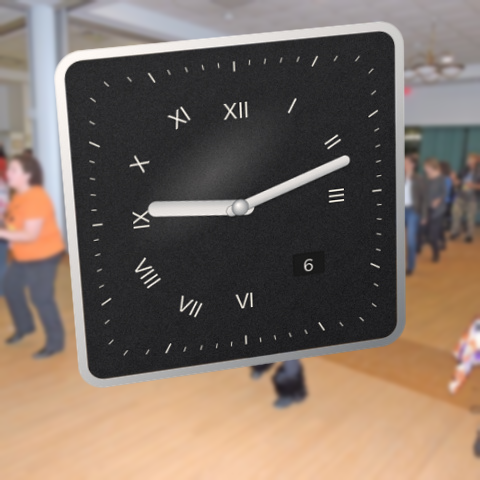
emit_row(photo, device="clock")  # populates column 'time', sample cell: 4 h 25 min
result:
9 h 12 min
